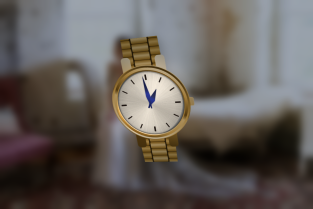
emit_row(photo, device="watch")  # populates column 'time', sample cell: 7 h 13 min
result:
12 h 59 min
